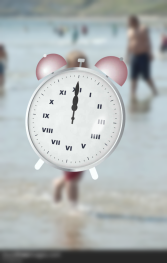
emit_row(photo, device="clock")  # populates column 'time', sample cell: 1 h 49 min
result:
12 h 00 min
